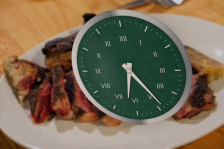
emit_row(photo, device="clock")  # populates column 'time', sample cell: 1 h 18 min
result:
6 h 24 min
